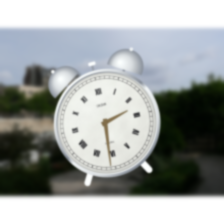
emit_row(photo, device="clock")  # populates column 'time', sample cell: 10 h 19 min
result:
2 h 31 min
